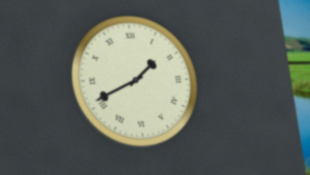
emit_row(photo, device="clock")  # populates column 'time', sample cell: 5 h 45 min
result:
1 h 41 min
